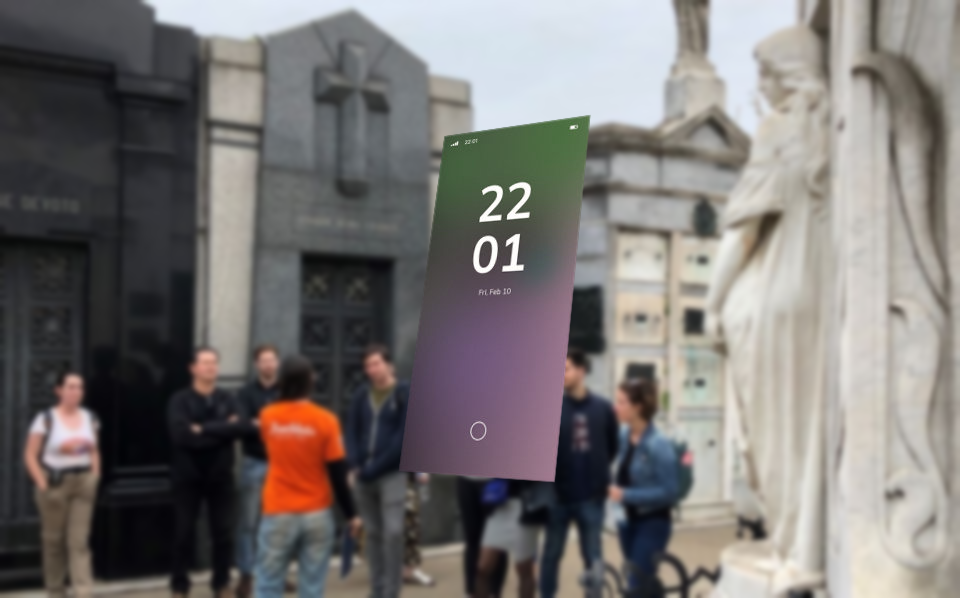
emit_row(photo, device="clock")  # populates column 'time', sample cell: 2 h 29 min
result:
22 h 01 min
